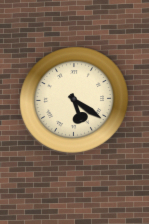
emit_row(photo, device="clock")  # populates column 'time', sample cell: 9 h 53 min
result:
5 h 21 min
